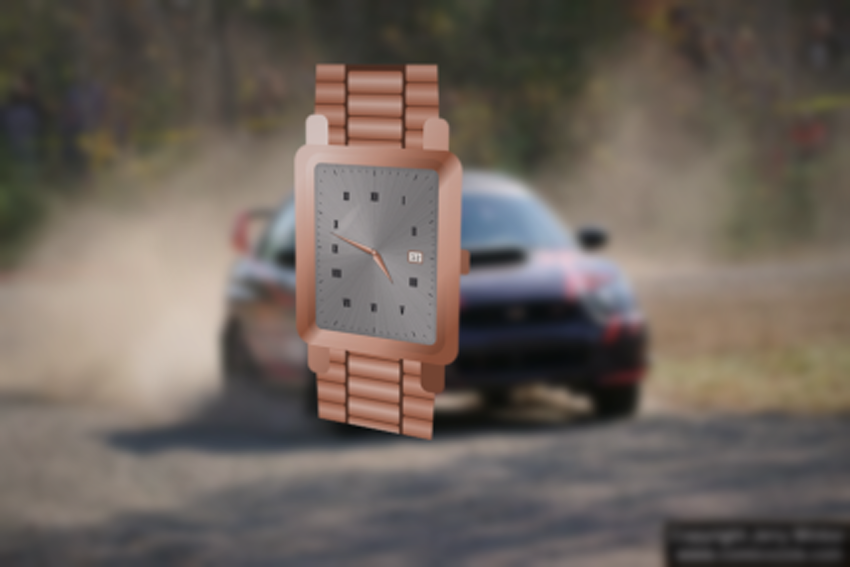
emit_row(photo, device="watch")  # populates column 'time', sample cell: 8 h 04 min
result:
4 h 48 min
